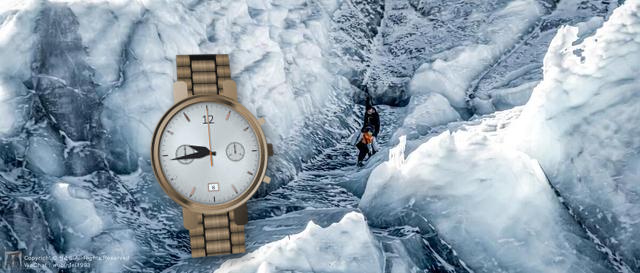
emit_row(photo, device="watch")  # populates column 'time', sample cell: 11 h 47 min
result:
9 h 44 min
